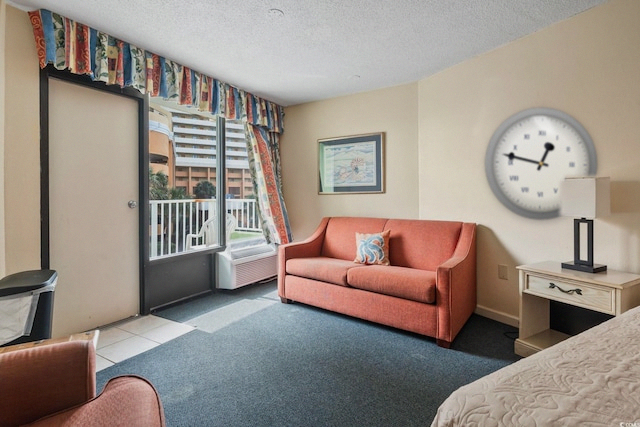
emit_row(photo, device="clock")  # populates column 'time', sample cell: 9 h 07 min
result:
12 h 47 min
